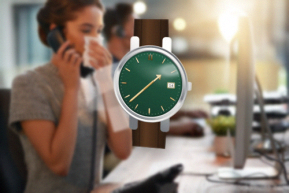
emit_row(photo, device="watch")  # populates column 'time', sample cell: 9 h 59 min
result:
1 h 38 min
